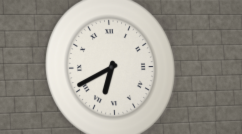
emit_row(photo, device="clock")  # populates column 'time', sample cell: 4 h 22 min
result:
6 h 41 min
